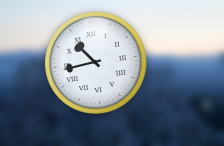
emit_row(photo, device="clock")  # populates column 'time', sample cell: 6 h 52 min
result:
10 h 44 min
